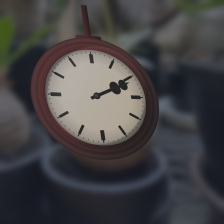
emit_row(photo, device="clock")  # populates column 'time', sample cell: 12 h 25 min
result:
2 h 11 min
